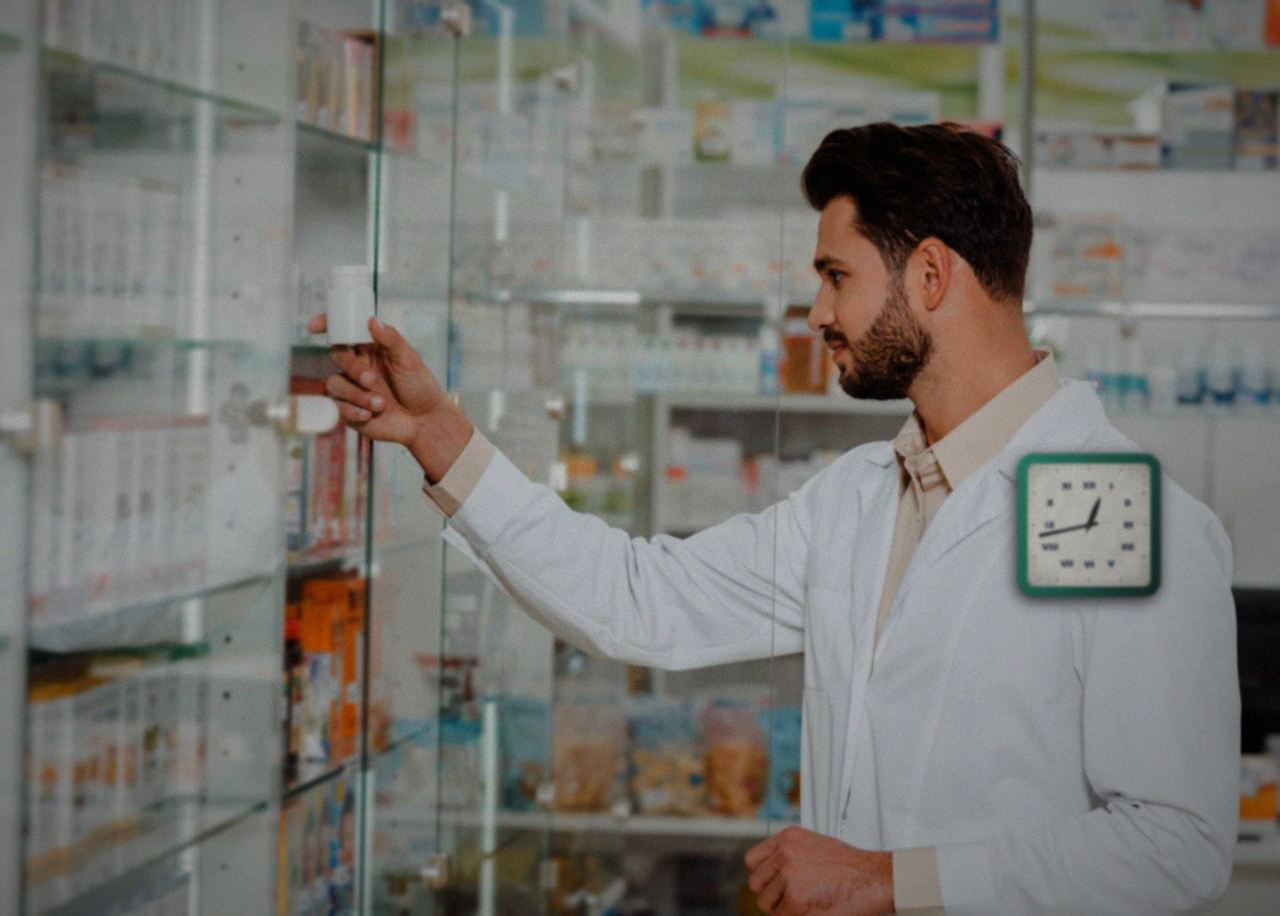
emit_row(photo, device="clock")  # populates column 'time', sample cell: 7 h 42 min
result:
12 h 43 min
